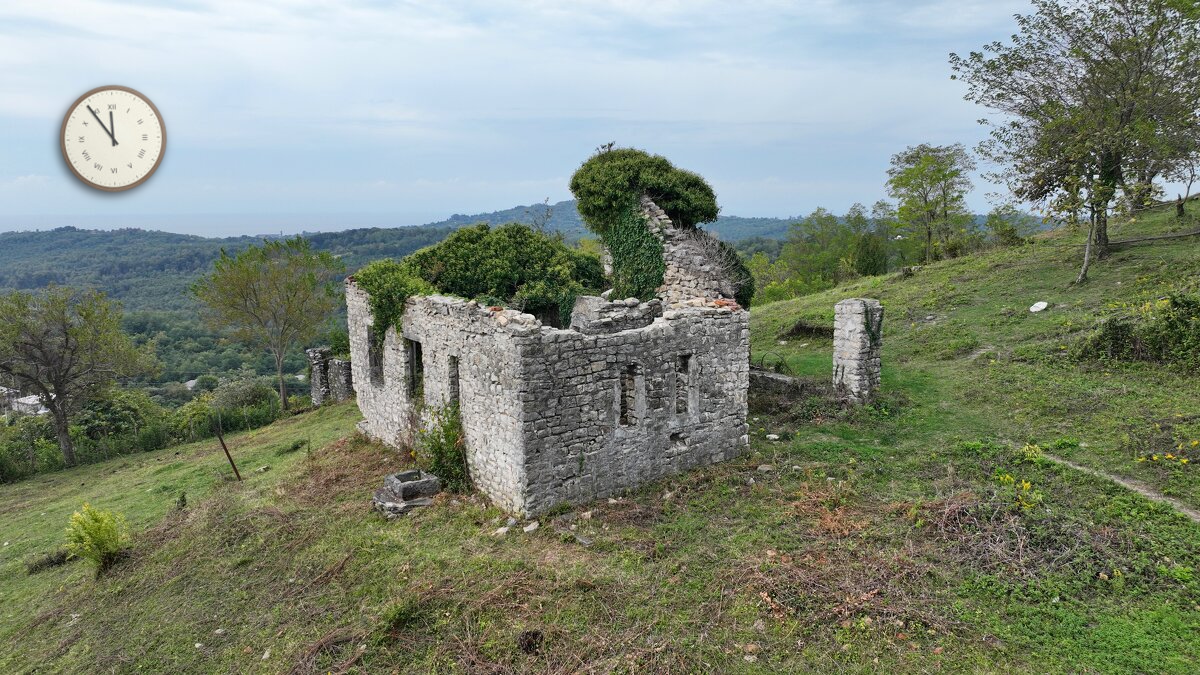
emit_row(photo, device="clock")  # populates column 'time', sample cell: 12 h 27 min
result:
11 h 54 min
